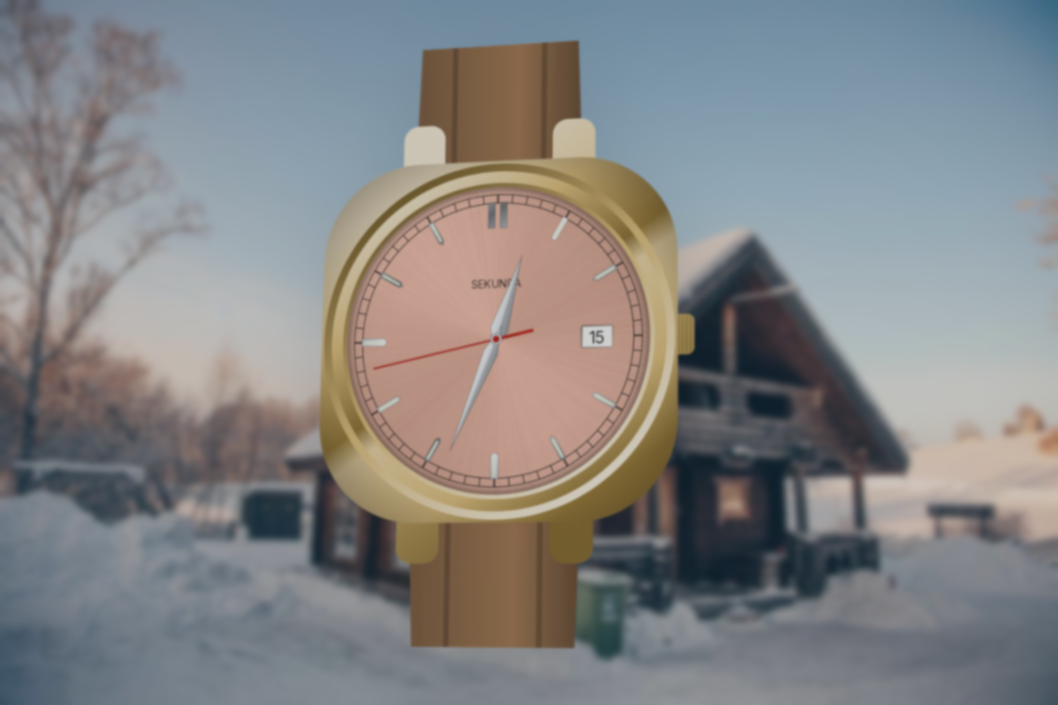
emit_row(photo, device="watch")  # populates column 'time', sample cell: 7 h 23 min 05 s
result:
12 h 33 min 43 s
